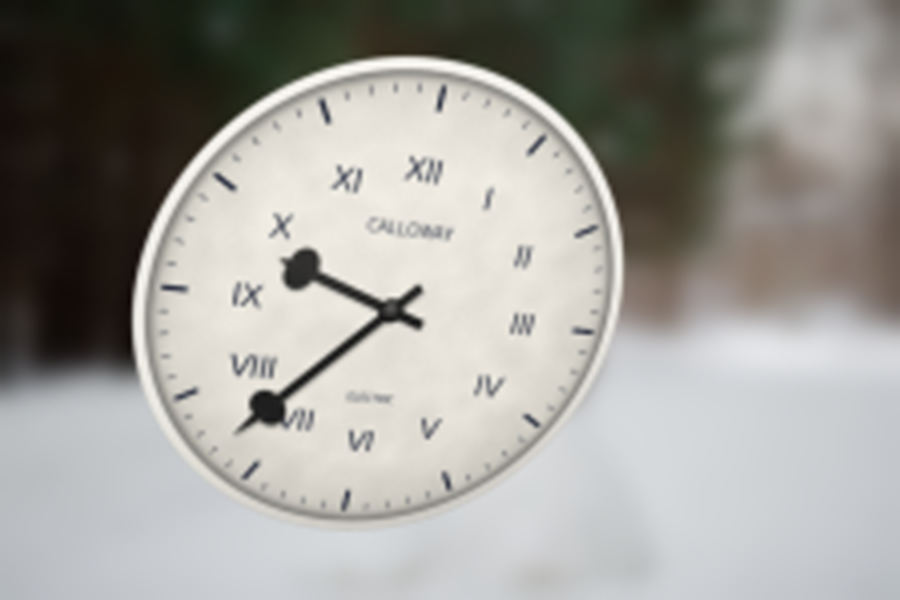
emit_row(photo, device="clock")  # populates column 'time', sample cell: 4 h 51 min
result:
9 h 37 min
